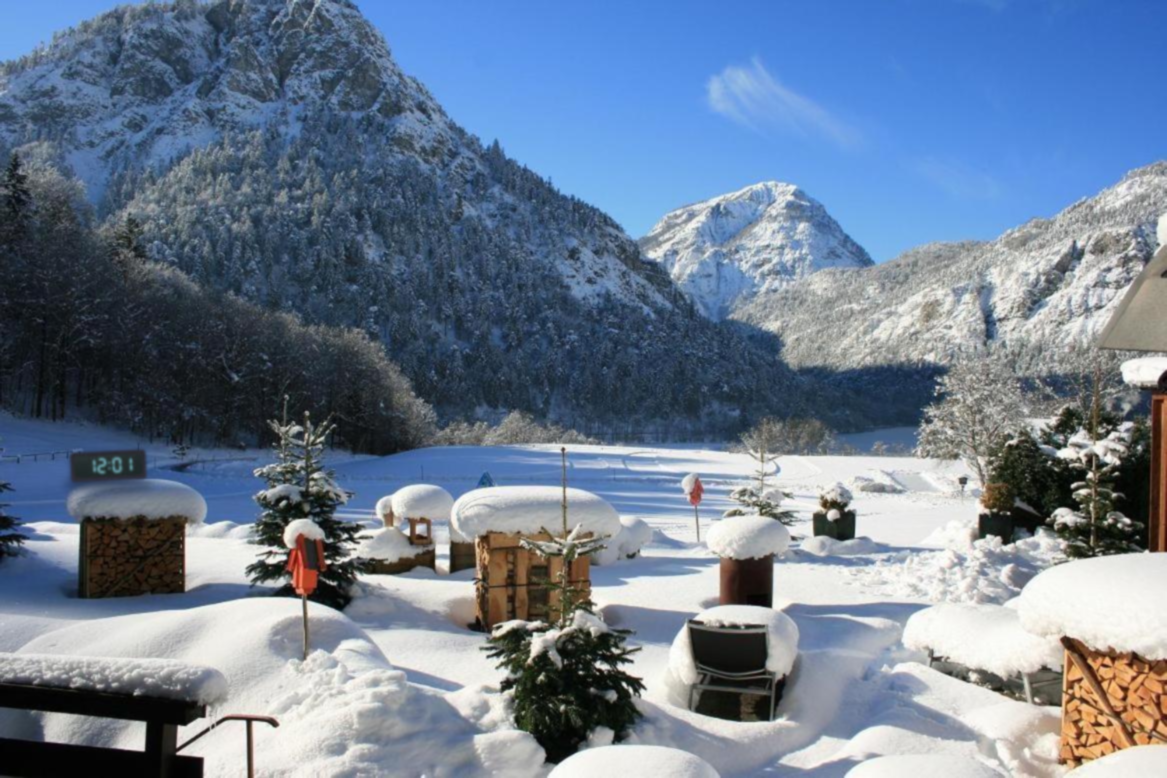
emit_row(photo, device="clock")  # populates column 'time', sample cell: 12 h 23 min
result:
12 h 01 min
